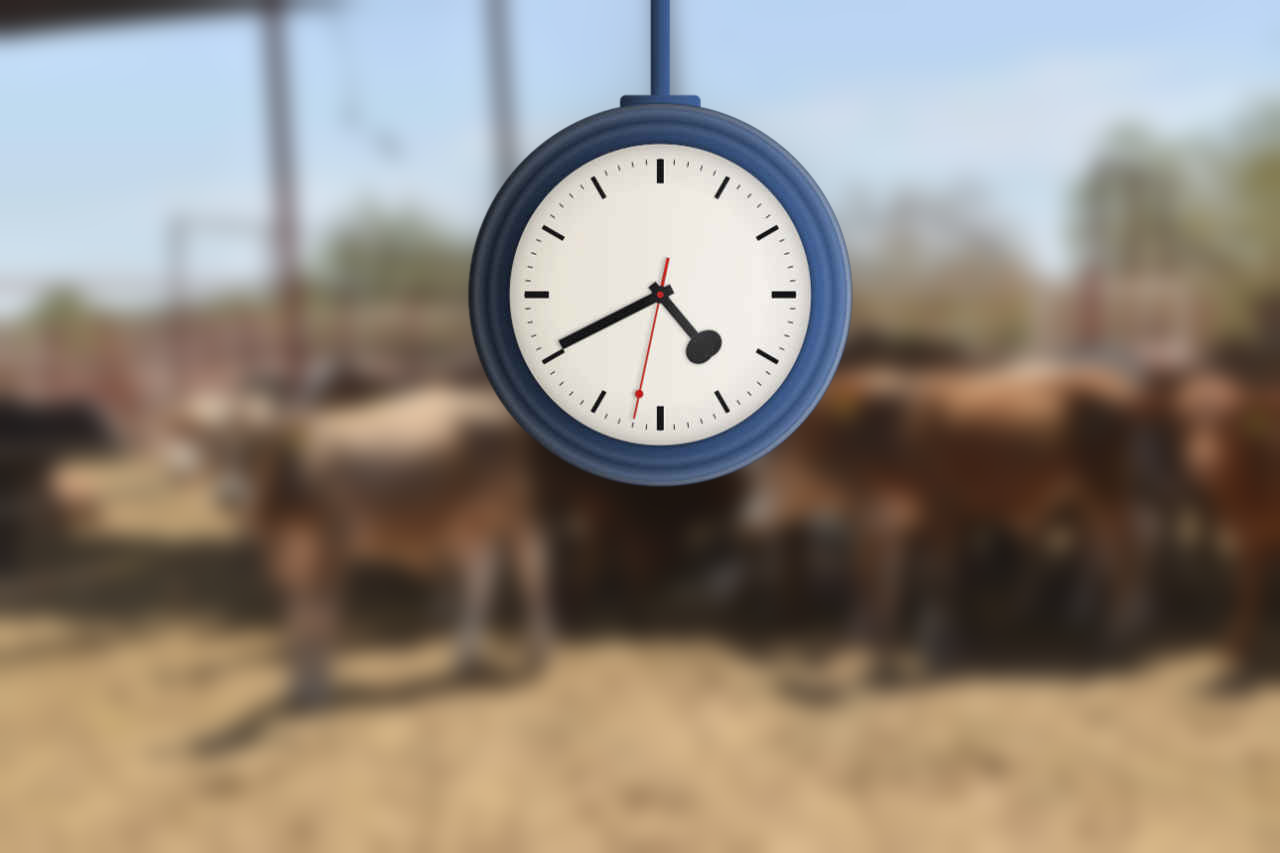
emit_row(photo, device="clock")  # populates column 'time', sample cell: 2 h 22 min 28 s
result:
4 h 40 min 32 s
